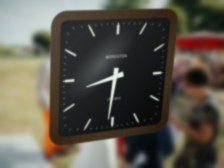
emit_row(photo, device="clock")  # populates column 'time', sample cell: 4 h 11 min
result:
8 h 31 min
